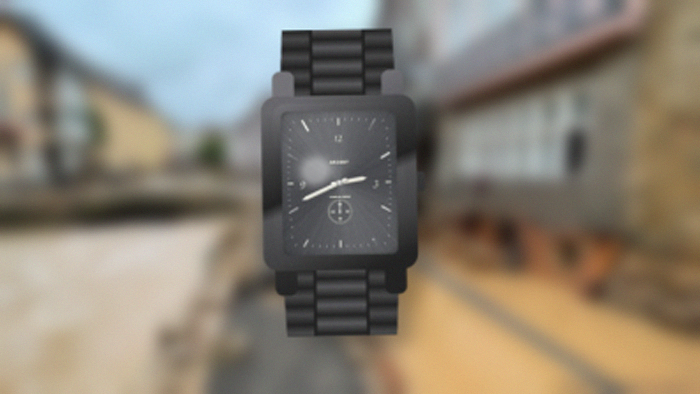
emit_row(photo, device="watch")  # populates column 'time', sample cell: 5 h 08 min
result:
2 h 41 min
